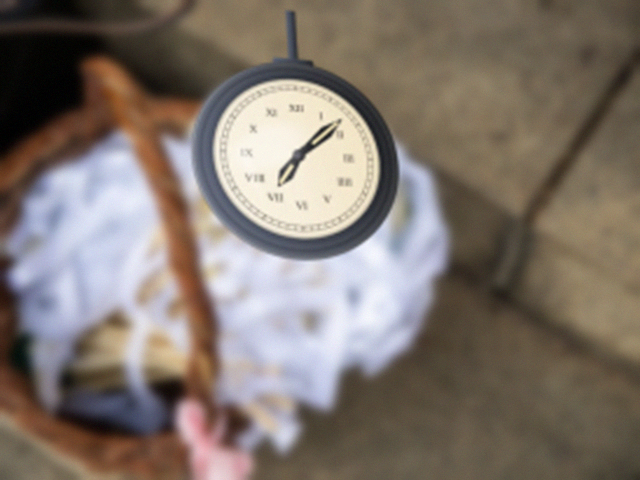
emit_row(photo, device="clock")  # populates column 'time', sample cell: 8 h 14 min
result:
7 h 08 min
